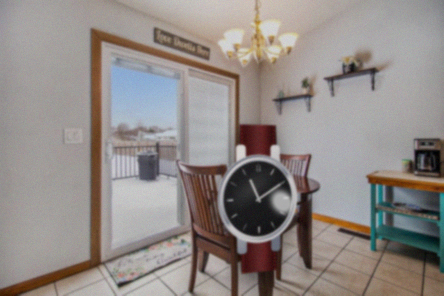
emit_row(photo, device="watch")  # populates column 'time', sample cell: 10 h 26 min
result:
11 h 10 min
